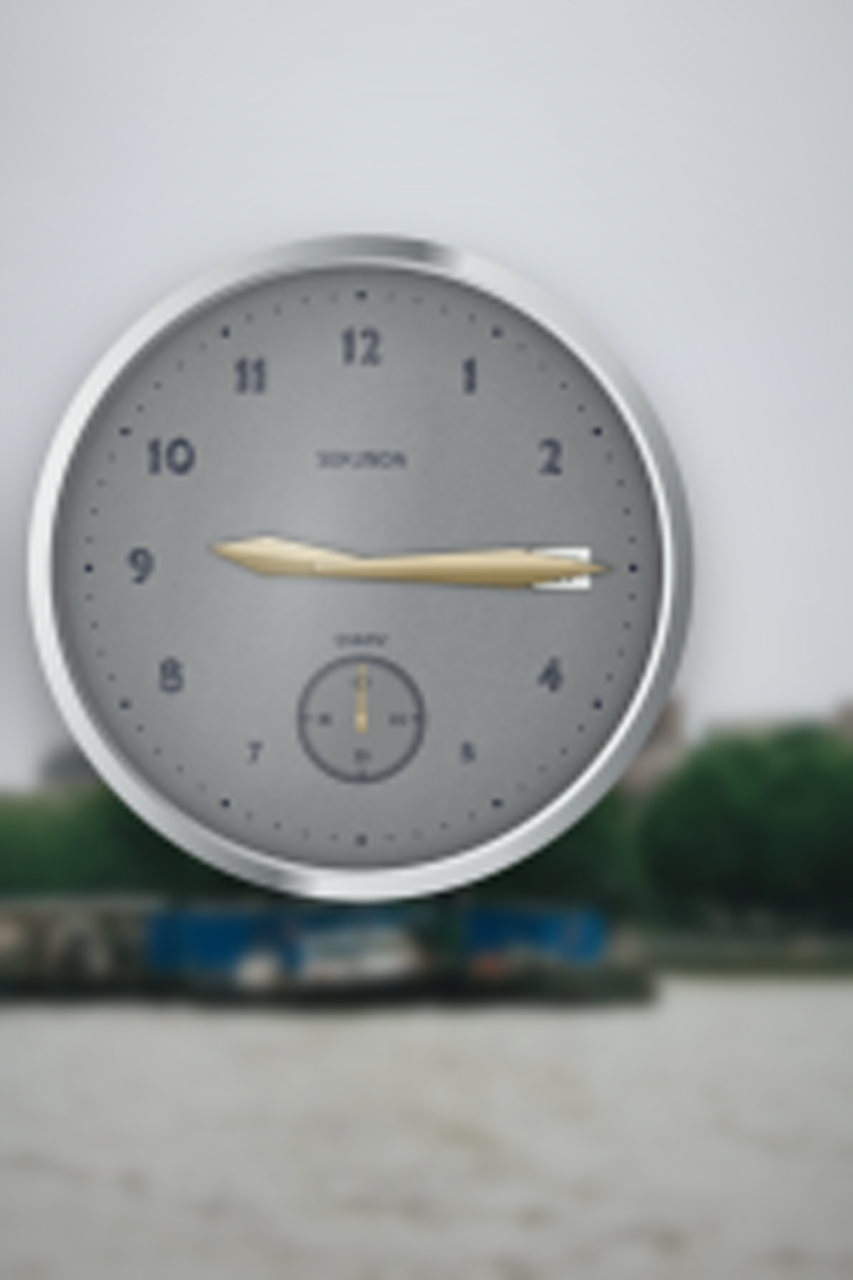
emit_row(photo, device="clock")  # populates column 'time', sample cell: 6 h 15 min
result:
9 h 15 min
